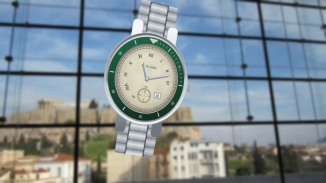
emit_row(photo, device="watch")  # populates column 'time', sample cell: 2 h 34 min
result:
11 h 12 min
